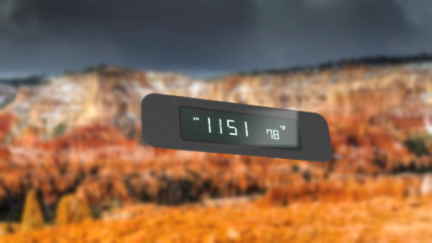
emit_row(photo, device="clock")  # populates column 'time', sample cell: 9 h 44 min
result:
11 h 51 min
